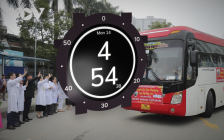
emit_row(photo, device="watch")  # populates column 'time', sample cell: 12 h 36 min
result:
4 h 54 min
